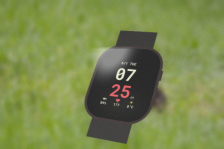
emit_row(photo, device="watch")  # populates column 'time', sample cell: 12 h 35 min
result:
7 h 25 min
